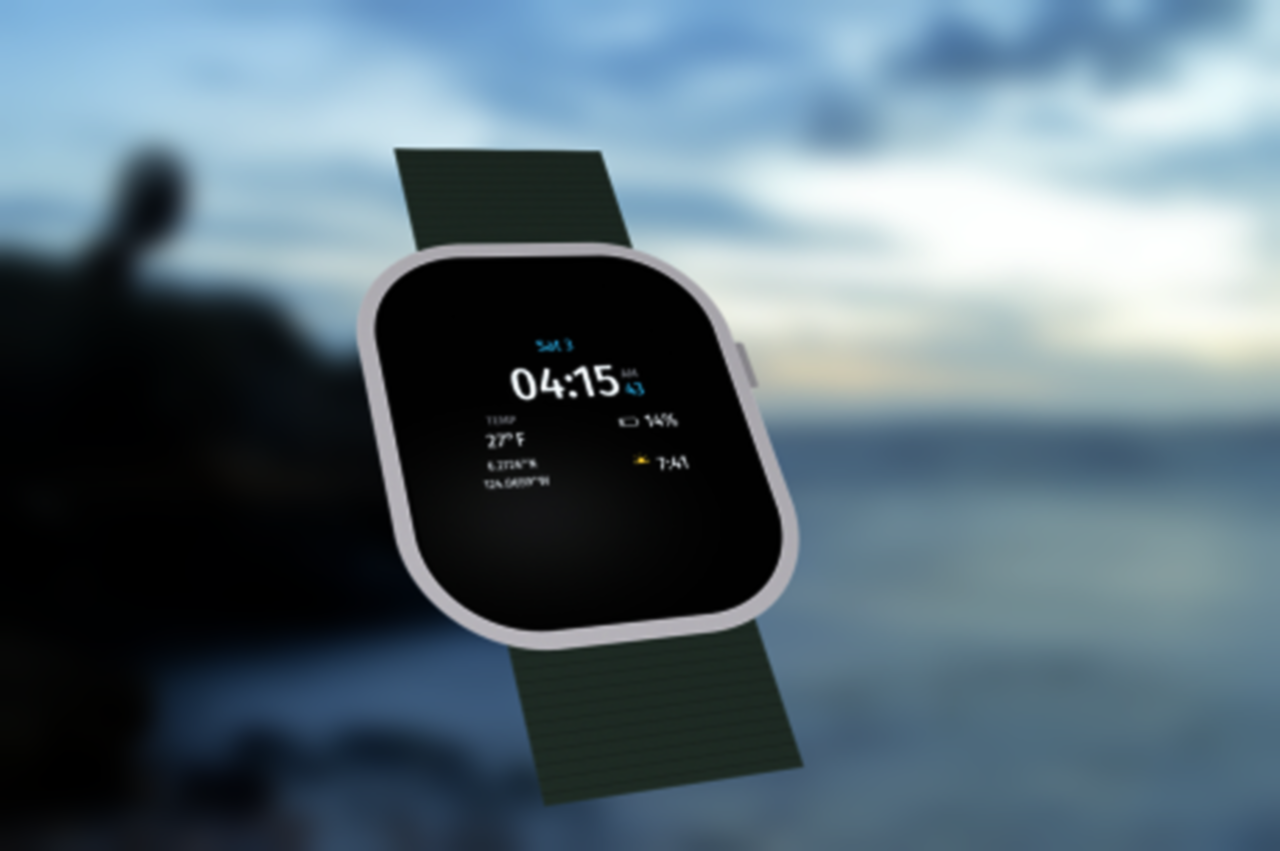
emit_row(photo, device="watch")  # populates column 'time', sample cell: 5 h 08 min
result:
4 h 15 min
